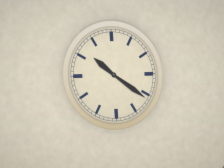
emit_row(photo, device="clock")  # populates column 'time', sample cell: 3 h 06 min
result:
10 h 21 min
